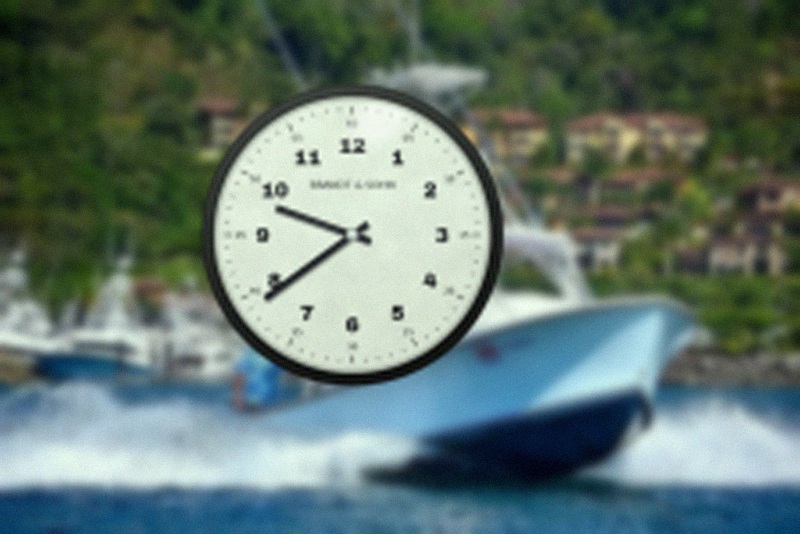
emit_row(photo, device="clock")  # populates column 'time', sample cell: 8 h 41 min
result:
9 h 39 min
